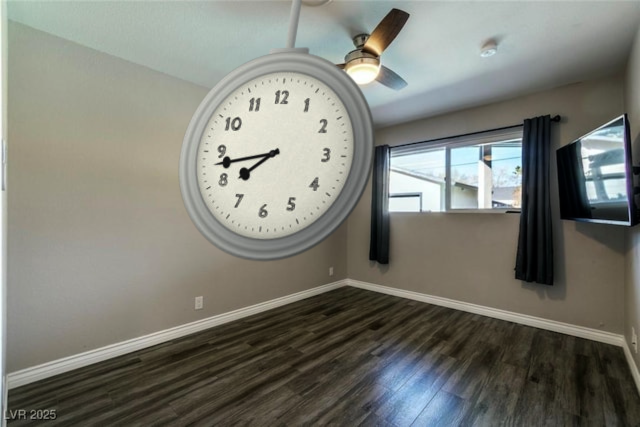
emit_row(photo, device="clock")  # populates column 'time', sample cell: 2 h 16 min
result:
7 h 43 min
